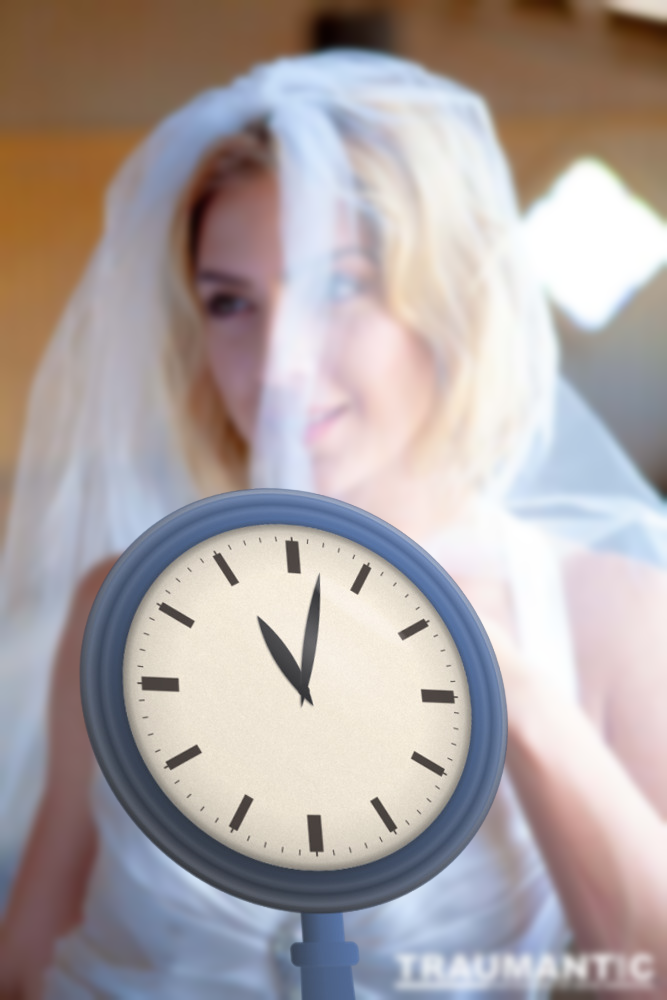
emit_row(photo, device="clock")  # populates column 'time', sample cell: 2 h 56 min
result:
11 h 02 min
